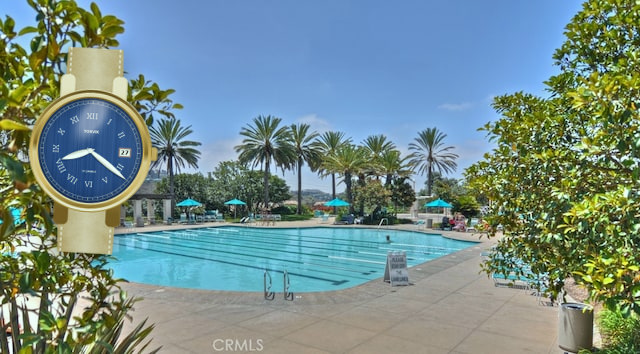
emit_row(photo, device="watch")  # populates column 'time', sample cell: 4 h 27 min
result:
8 h 21 min
